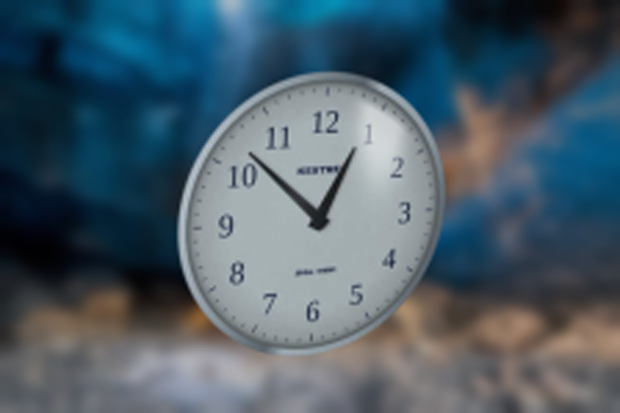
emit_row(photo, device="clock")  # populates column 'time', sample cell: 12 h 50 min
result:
12 h 52 min
